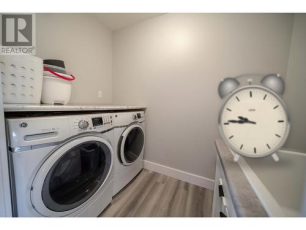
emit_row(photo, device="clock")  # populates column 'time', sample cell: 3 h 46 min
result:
9 h 46 min
